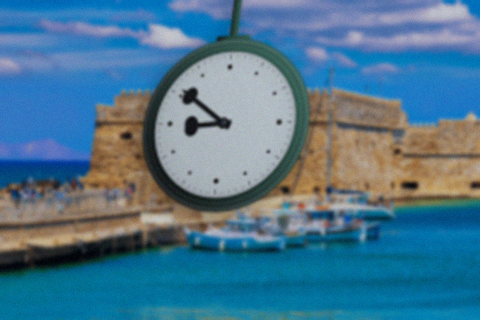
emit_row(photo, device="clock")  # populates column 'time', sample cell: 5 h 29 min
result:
8 h 51 min
